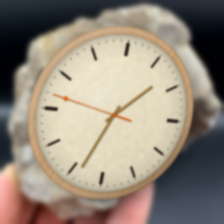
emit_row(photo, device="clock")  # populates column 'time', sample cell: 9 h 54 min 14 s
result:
1 h 33 min 47 s
